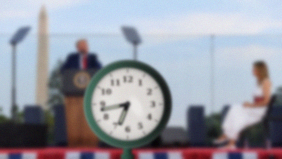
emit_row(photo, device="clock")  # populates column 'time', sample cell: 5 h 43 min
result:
6 h 43 min
